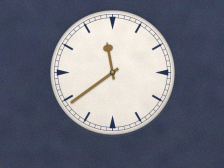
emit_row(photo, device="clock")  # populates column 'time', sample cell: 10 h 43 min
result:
11 h 39 min
